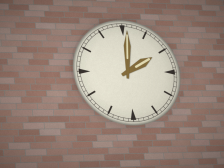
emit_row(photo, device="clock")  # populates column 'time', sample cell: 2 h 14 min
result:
2 h 01 min
